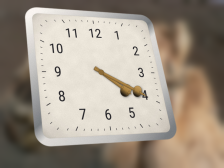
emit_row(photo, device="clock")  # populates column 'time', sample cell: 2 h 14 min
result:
4 h 20 min
